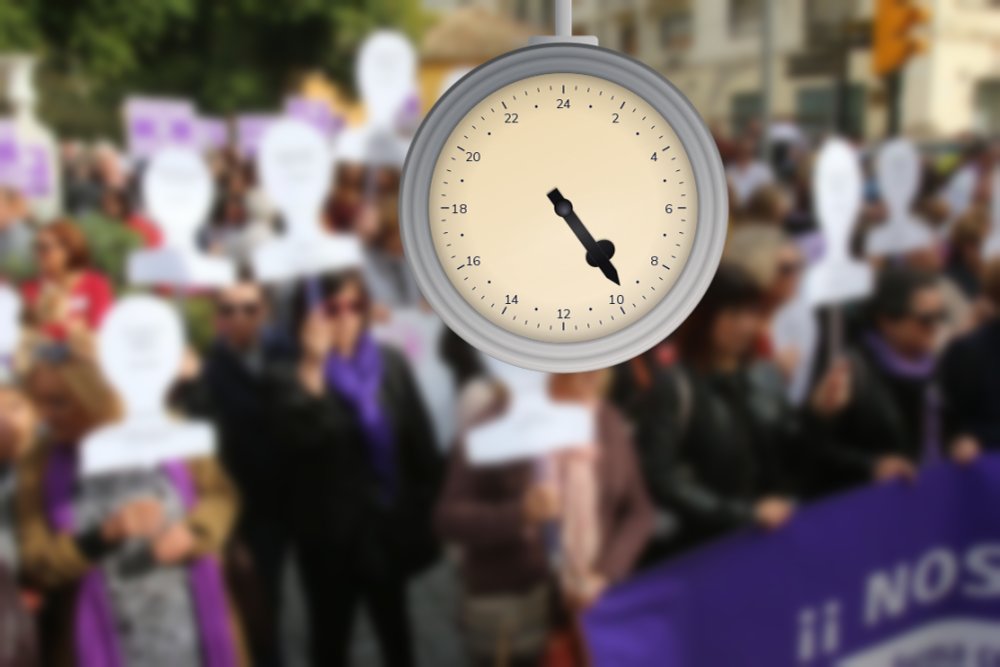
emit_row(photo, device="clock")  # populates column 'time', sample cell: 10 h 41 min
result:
9 h 24 min
